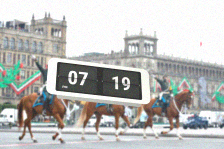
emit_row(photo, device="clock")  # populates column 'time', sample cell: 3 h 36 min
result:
7 h 19 min
